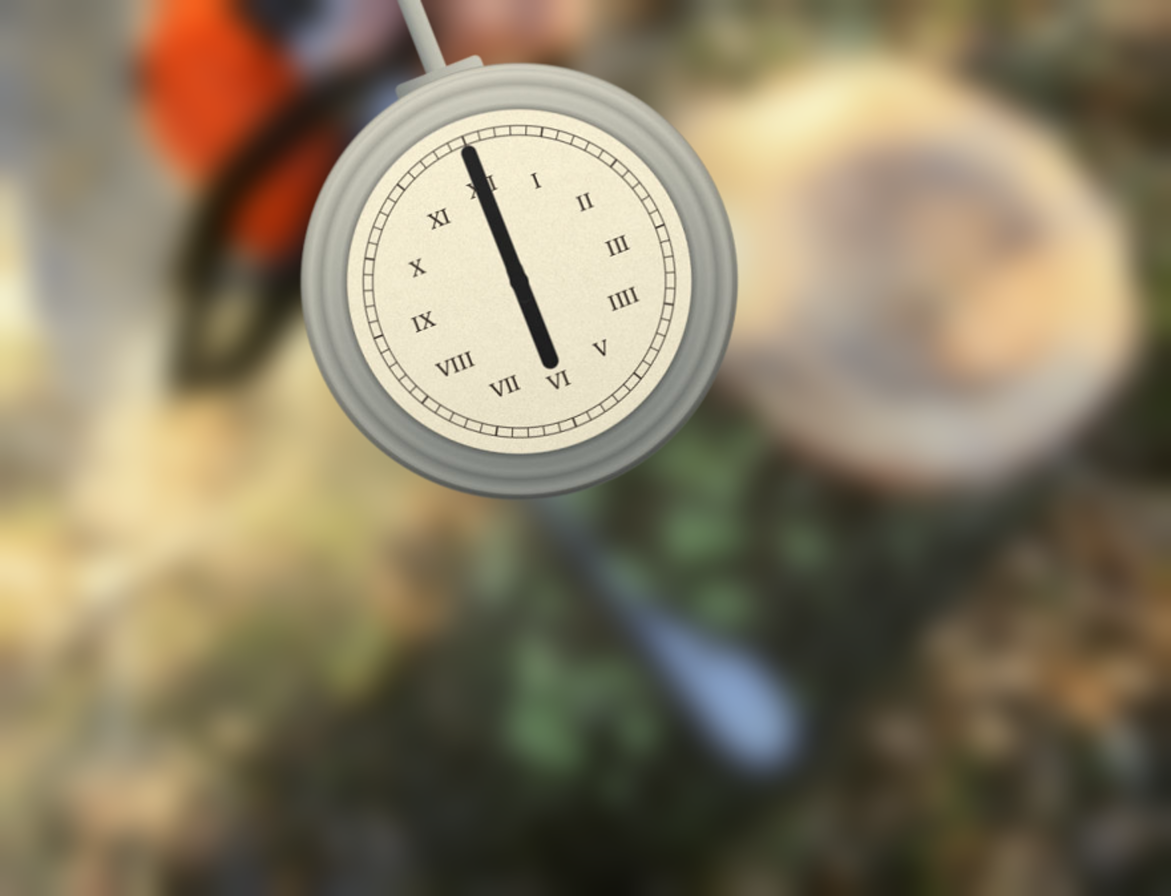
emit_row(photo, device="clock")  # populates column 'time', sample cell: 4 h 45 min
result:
6 h 00 min
